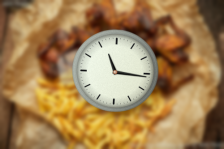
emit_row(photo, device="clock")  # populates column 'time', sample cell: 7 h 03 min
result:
11 h 16 min
